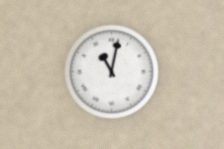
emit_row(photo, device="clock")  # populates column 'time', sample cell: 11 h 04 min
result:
11 h 02 min
